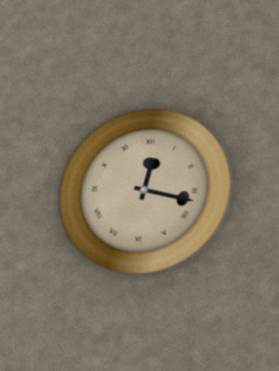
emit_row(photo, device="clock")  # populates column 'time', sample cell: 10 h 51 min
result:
12 h 17 min
